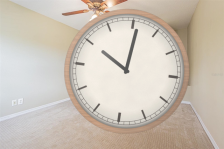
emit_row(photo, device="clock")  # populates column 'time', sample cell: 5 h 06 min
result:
10 h 01 min
